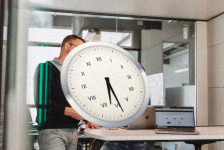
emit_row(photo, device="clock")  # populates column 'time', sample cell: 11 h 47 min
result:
6 h 29 min
